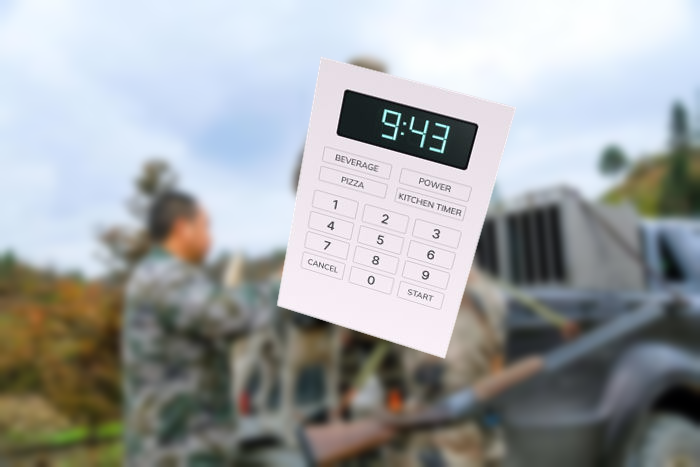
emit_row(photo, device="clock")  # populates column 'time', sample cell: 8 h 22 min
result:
9 h 43 min
